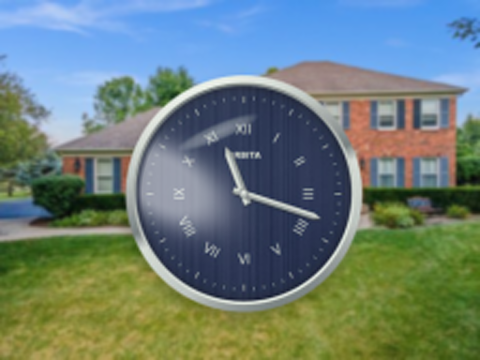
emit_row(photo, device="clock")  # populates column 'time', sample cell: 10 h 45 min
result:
11 h 18 min
